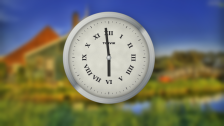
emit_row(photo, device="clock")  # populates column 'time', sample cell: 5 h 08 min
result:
5 h 59 min
